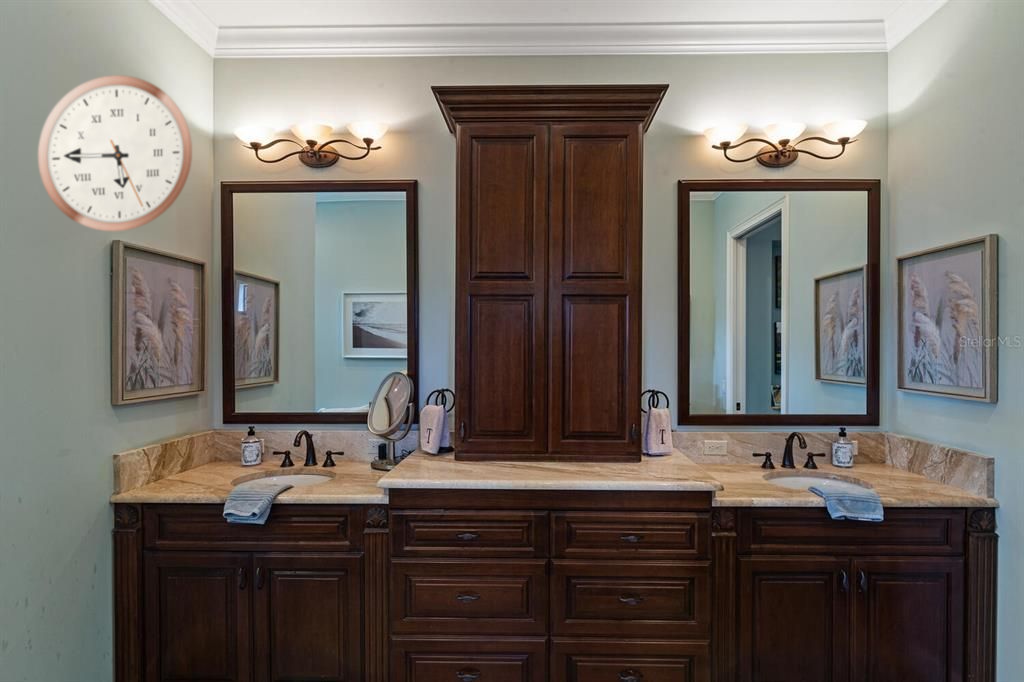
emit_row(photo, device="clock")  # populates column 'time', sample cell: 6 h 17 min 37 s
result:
5 h 45 min 26 s
